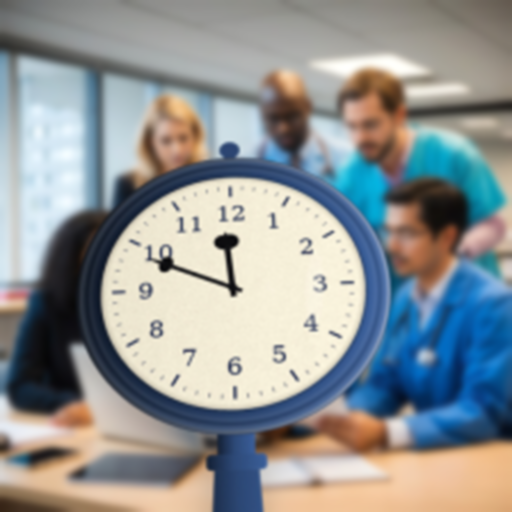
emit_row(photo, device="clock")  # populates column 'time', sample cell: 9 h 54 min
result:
11 h 49 min
